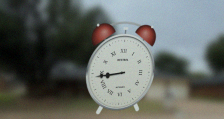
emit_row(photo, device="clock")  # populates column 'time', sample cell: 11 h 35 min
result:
8 h 44 min
